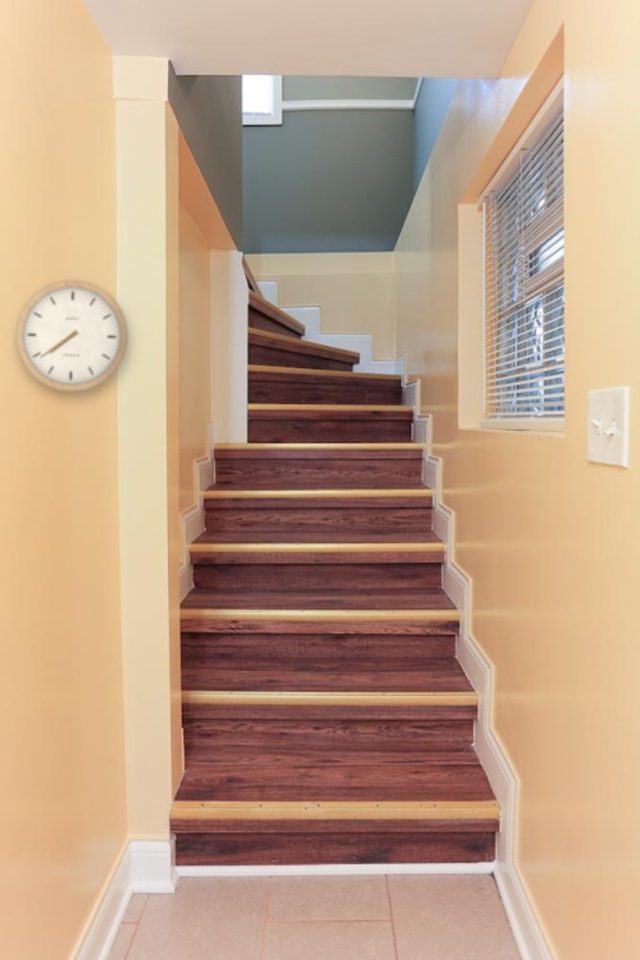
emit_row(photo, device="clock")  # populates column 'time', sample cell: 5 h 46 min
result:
7 h 39 min
